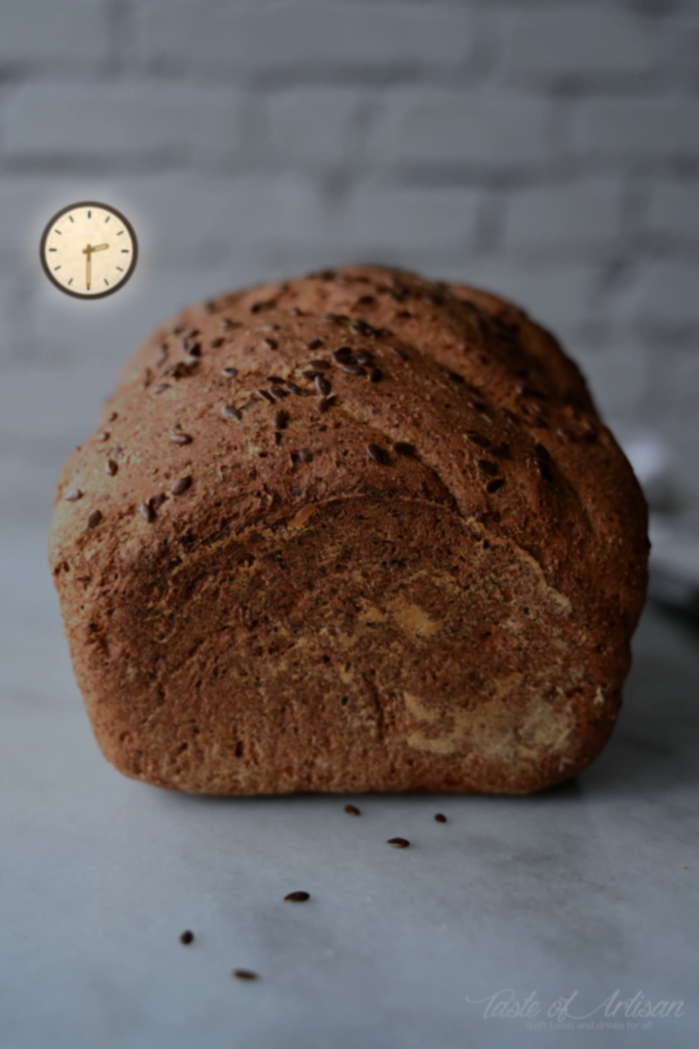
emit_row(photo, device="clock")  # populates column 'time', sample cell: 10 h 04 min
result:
2 h 30 min
